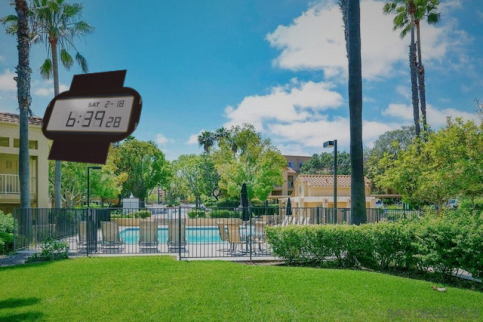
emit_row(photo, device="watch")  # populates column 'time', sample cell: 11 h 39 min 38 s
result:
6 h 39 min 28 s
